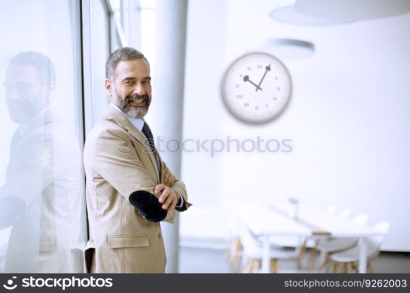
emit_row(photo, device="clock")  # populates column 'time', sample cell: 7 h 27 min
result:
10 h 04 min
